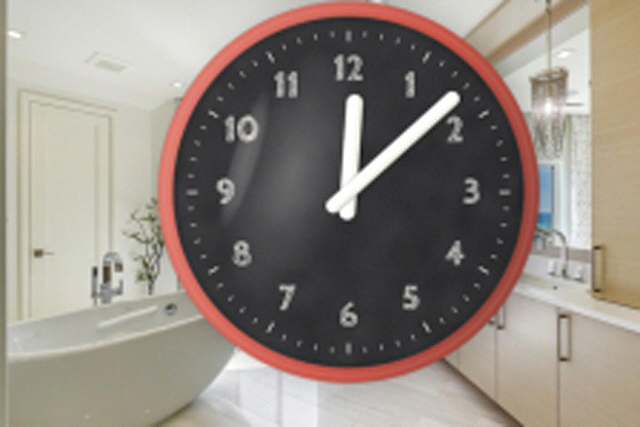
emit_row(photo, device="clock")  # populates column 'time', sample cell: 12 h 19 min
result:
12 h 08 min
